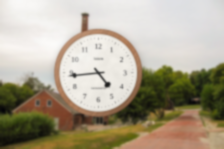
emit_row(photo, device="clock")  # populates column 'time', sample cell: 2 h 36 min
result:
4 h 44 min
